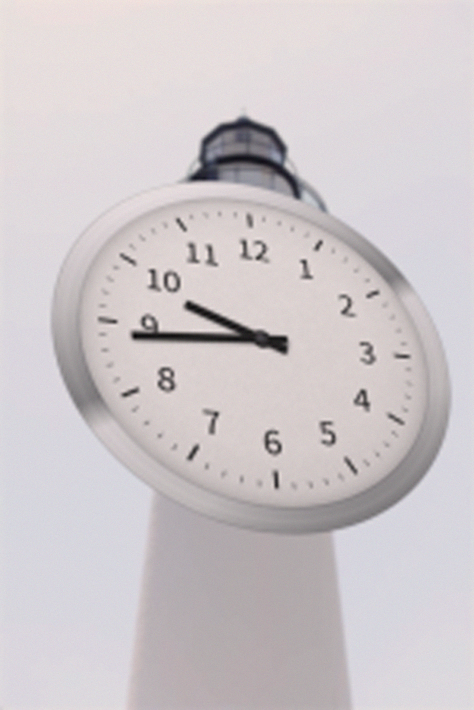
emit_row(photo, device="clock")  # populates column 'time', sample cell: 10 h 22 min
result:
9 h 44 min
